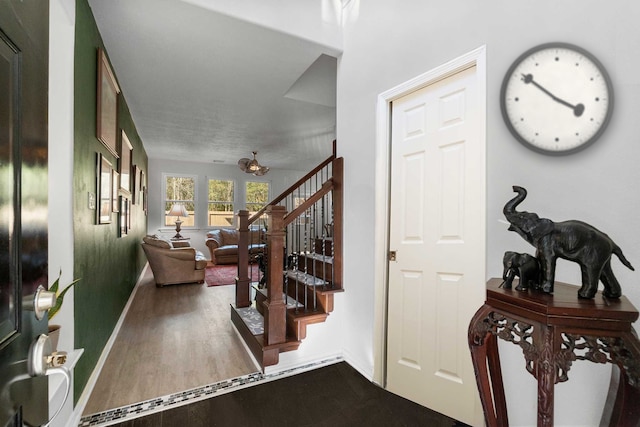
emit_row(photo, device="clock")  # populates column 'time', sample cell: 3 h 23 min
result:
3 h 51 min
